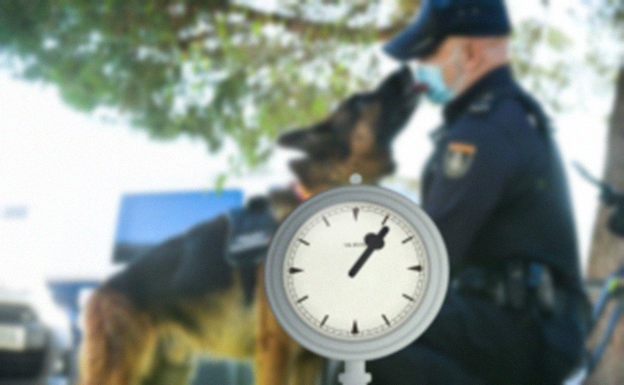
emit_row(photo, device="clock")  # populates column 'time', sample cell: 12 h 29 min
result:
1 h 06 min
